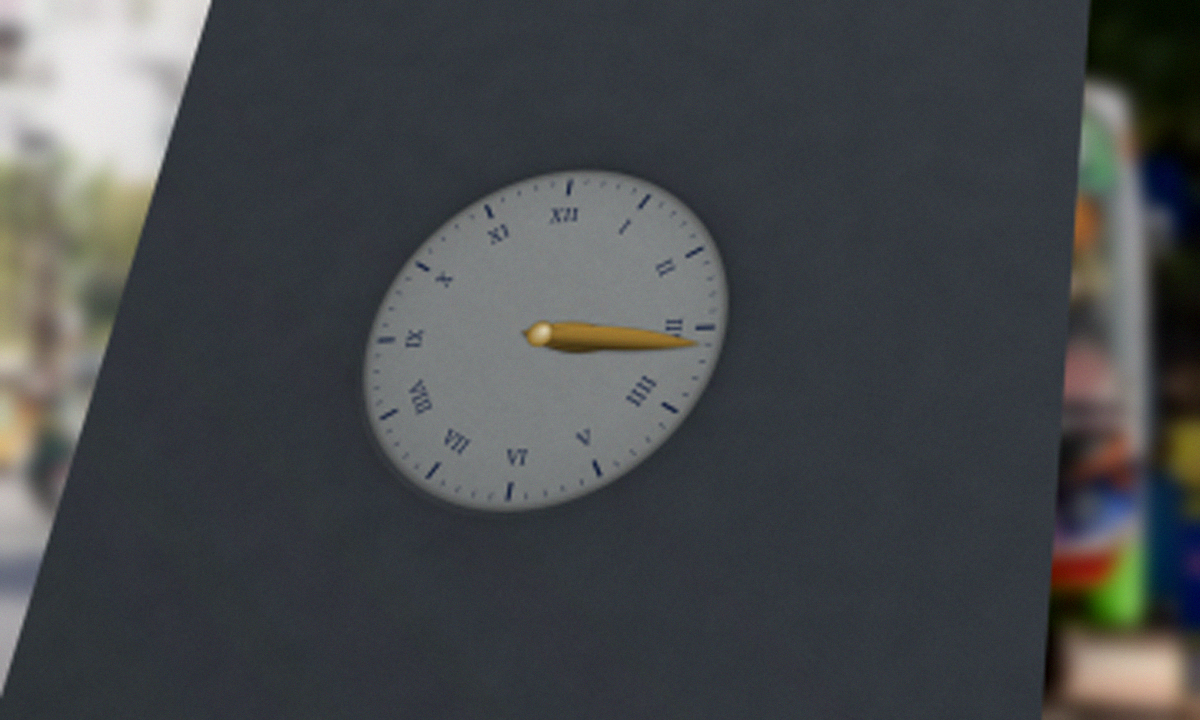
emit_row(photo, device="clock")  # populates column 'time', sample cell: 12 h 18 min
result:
3 h 16 min
